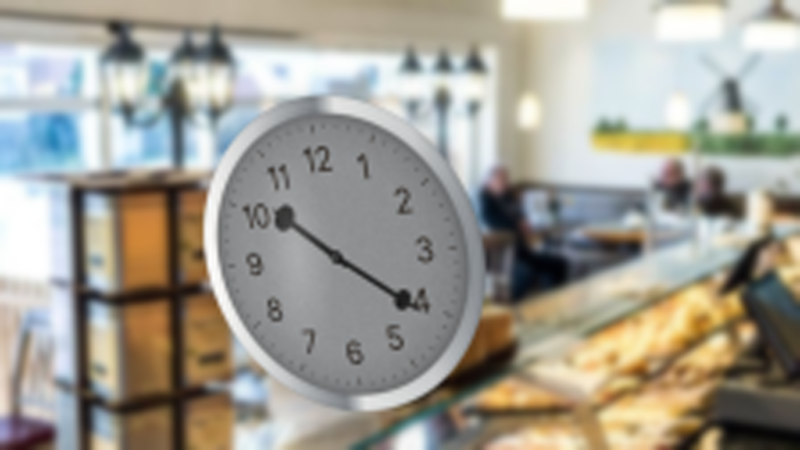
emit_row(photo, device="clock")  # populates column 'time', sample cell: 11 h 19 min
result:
10 h 21 min
